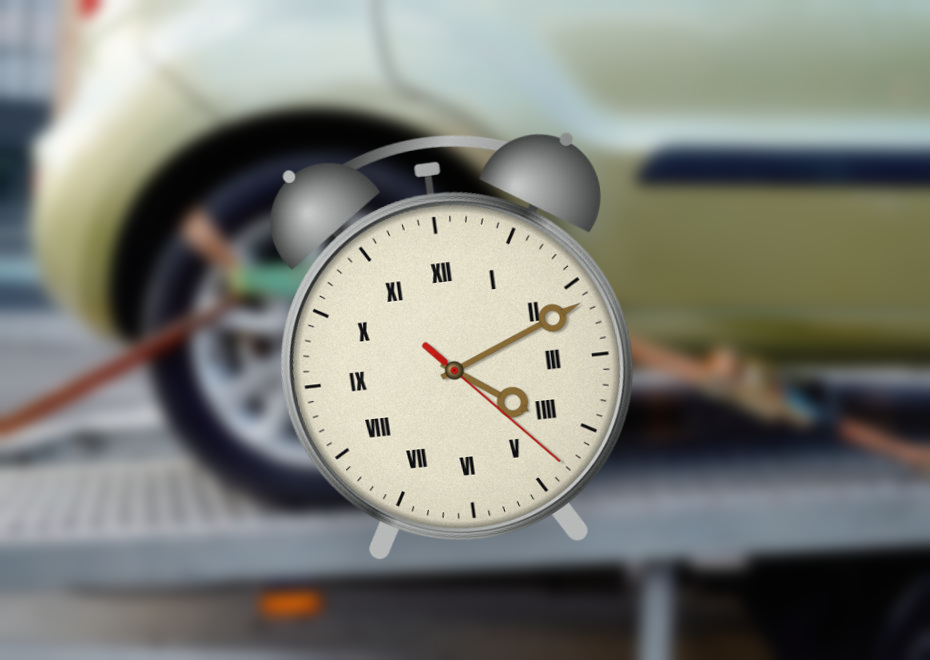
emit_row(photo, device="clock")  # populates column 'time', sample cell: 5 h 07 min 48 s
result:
4 h 11 min 23 s
